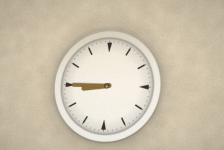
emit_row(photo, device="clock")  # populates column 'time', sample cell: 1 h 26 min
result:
8 h 45 min
